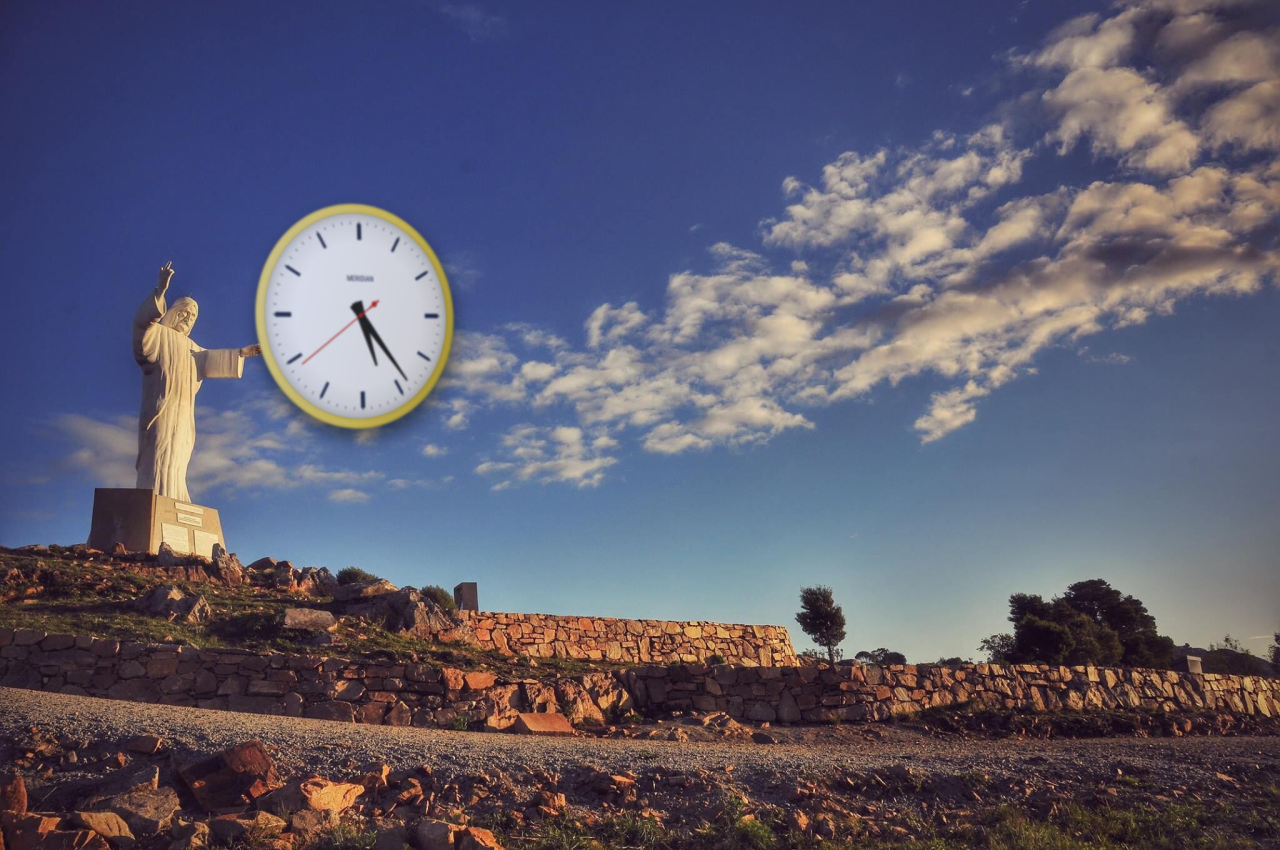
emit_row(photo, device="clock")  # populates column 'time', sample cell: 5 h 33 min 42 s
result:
5 h 23 min 39 s
